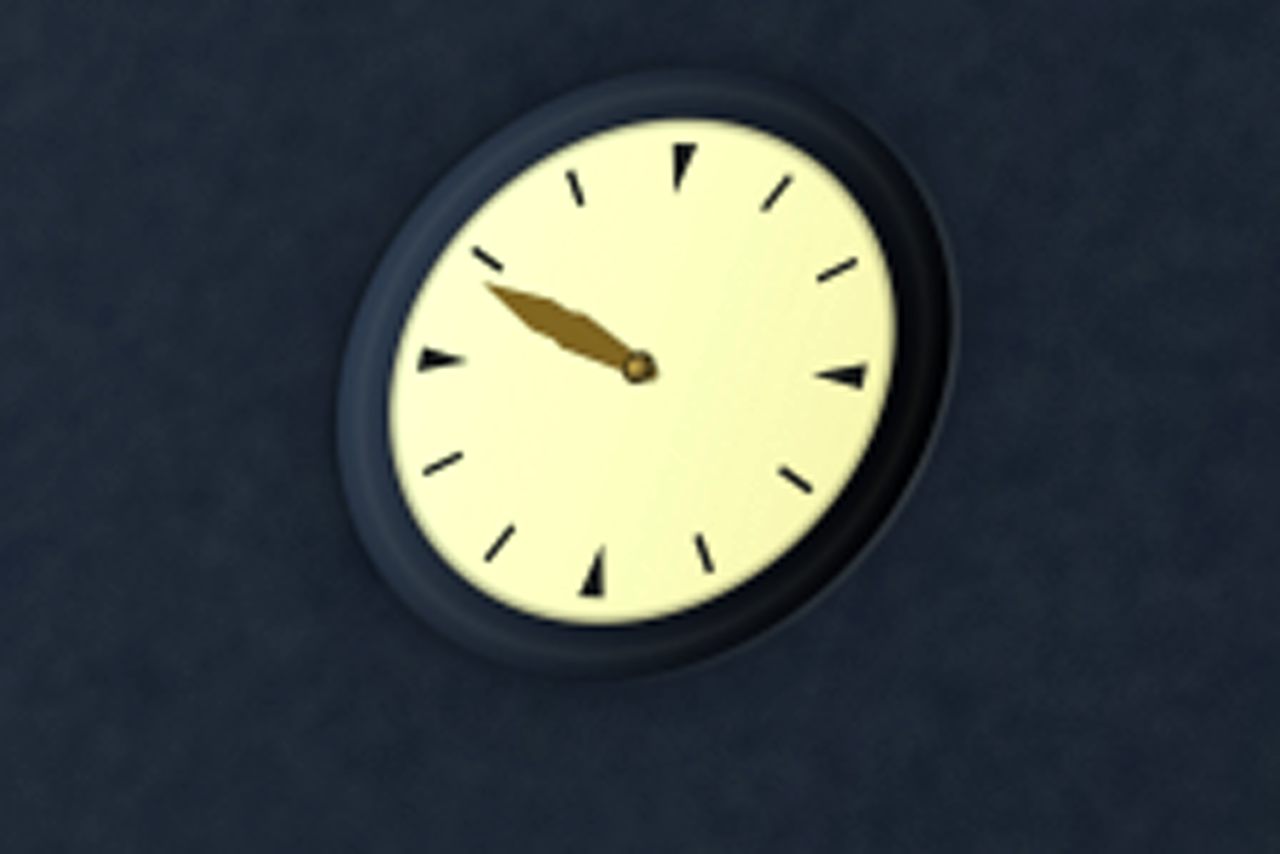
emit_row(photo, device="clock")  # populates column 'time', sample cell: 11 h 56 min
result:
9 h 49 min
